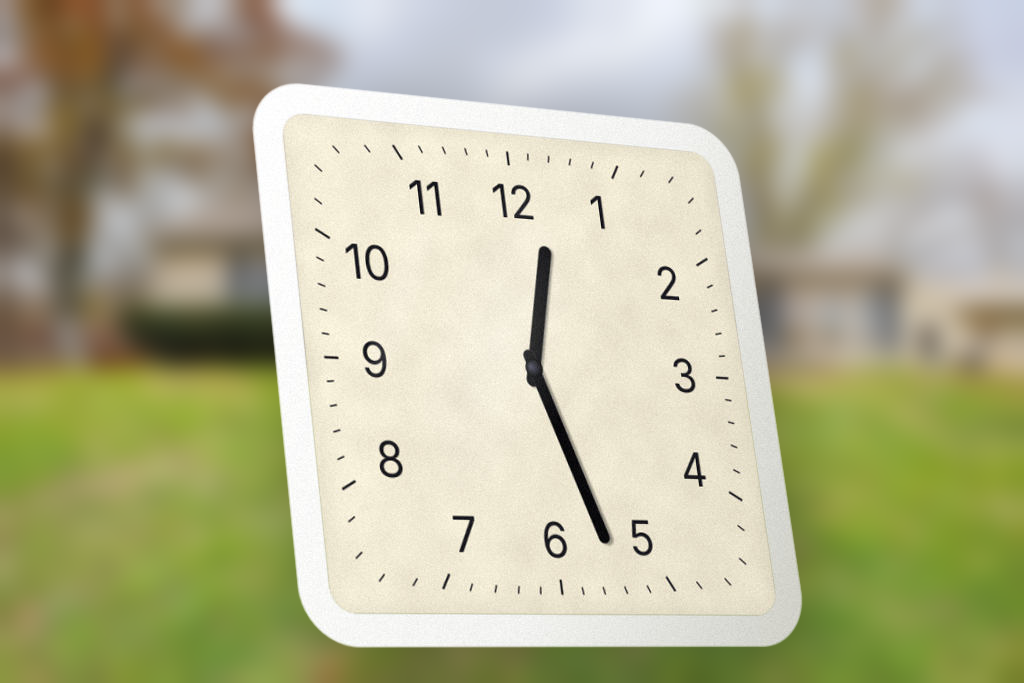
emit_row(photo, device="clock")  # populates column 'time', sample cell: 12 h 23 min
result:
12 h 27 min
